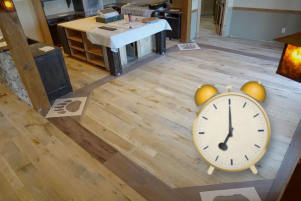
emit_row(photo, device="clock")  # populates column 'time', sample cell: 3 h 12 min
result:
7 h 00 min
